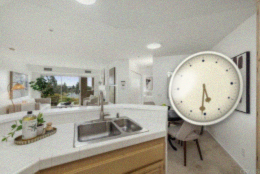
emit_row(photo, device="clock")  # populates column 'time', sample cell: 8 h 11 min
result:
5 h 31 min
